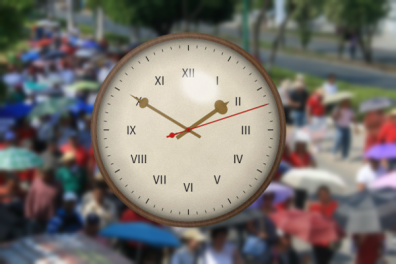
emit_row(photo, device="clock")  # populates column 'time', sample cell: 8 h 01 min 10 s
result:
1 h 50 min 12 s
